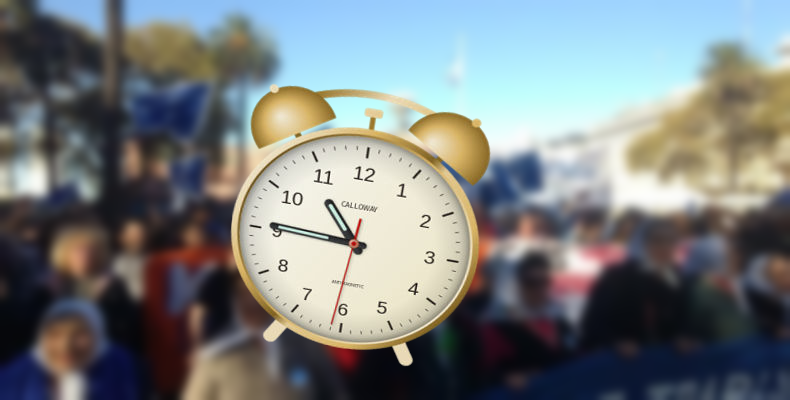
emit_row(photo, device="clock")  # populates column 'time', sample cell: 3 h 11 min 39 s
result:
10 h 45 min 31 s
